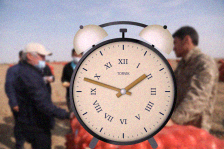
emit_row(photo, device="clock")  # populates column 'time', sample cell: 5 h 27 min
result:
1 h 48 min
